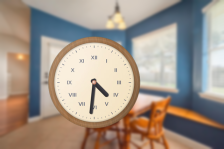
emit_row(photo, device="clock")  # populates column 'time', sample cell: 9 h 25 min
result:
4 h 31 min
